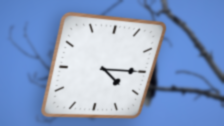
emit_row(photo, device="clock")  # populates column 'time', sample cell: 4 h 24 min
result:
4 h 15 min
